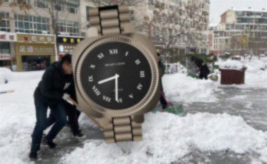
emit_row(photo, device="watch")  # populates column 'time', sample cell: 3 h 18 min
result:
8 h 31 min
